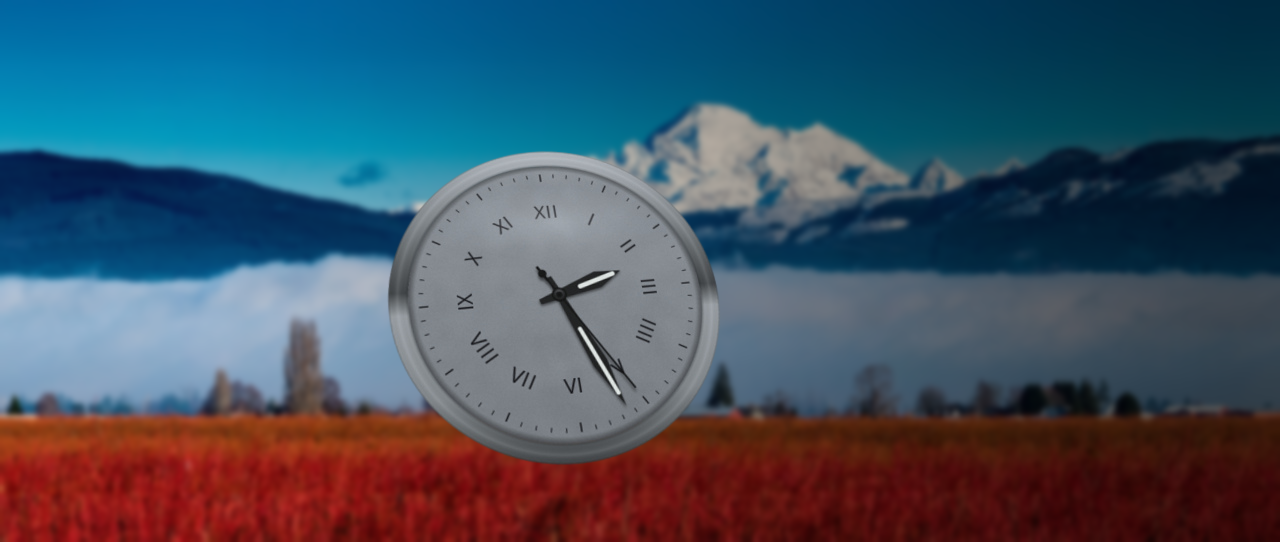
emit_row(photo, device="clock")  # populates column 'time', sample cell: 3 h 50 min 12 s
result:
2 h 26 min 25 s
